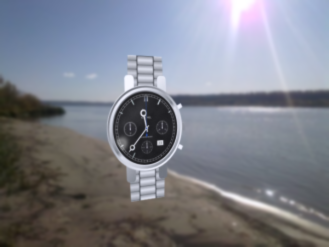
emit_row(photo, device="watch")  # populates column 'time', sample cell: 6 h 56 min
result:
11 h 37 min
